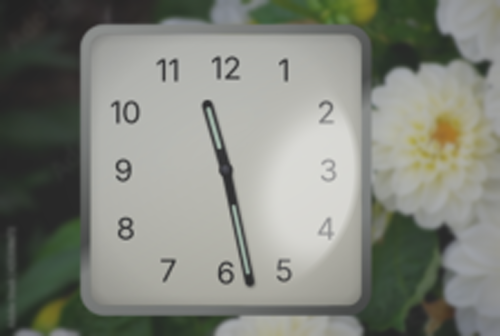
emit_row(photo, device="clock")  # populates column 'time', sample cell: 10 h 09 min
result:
11 h 28 min
